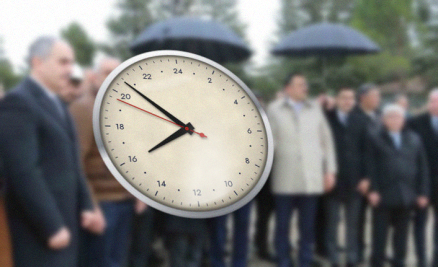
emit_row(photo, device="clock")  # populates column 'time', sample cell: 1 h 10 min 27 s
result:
15 h 51 min 49 s
